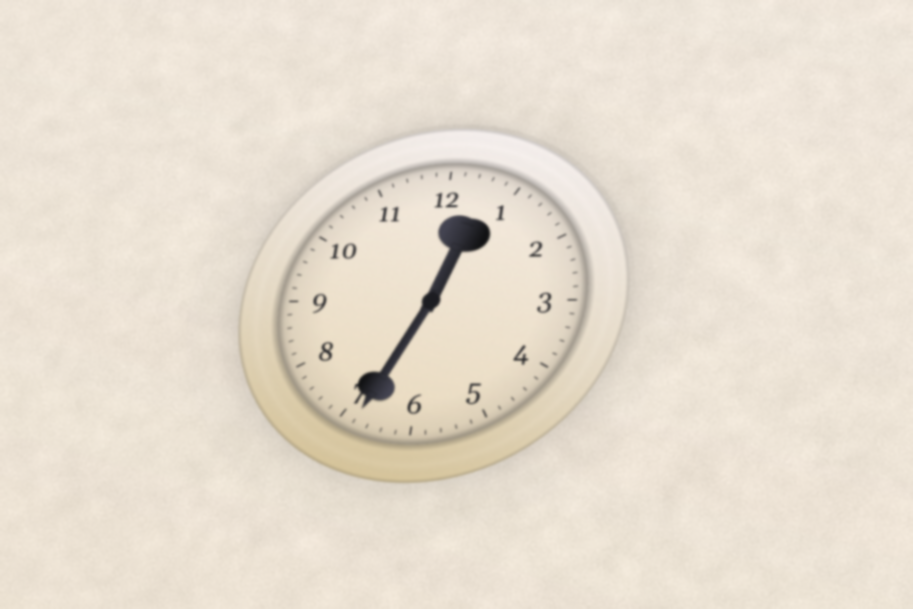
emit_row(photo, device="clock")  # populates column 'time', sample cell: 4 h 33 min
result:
12 h 34 min
